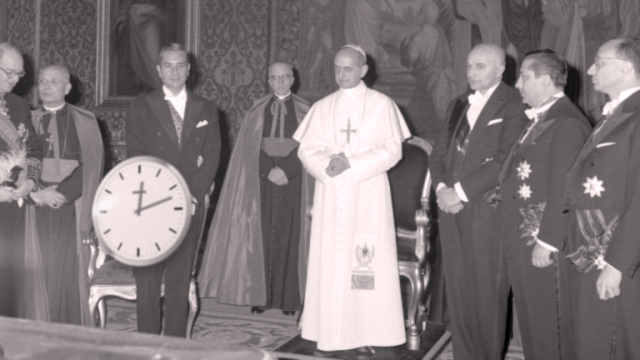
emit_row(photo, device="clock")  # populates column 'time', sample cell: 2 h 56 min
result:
12 h 12 min
